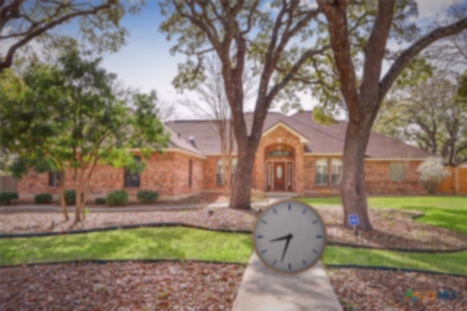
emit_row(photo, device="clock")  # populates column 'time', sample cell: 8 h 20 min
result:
8 h 33 min
